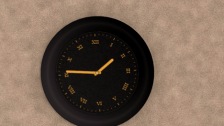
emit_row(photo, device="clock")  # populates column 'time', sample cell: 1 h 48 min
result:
1 h 46 min
